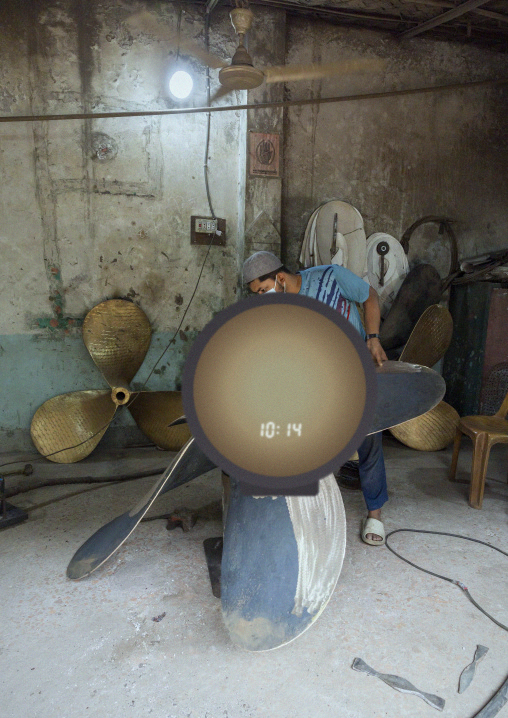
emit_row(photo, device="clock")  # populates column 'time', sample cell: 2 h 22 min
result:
10 h 14 min
